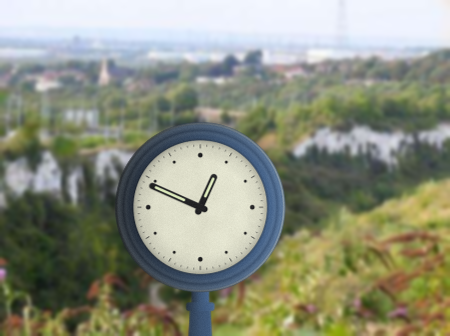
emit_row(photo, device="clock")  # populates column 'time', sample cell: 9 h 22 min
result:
12 h 49 min
